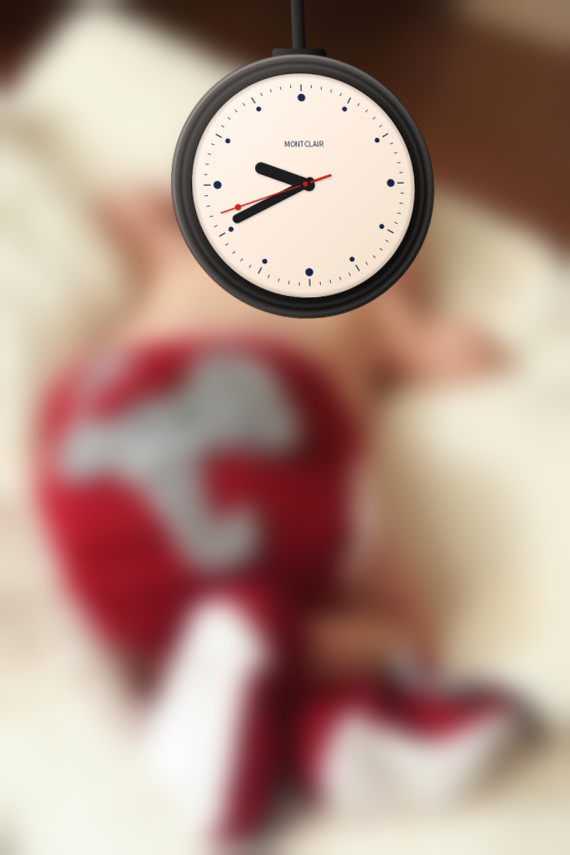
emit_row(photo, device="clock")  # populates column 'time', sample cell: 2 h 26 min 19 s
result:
9 h 40 min 42 s
